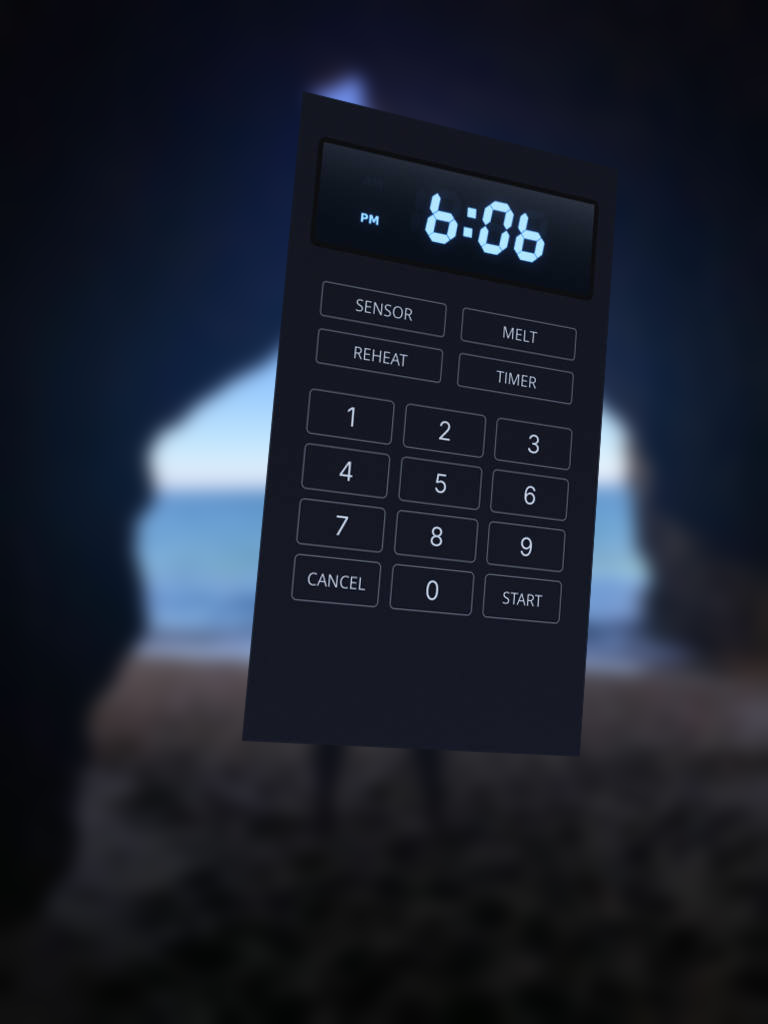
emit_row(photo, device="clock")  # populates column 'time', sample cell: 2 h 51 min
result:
6 h 06 min
